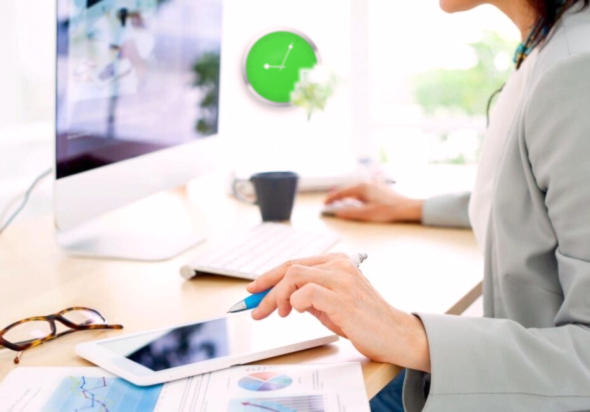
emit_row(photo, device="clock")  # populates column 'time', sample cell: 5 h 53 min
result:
9 h 04 min
